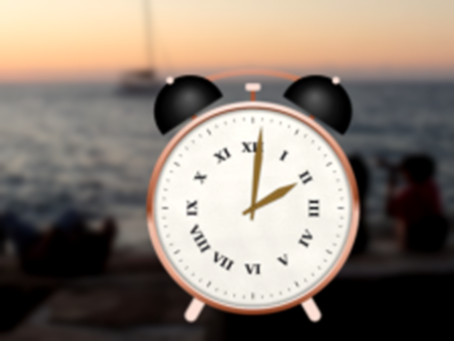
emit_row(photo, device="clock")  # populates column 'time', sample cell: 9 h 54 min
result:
2 h 01 min
